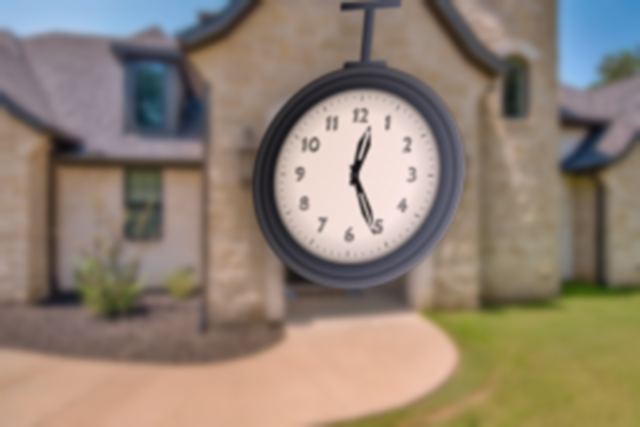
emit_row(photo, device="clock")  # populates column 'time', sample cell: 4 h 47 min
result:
12 h 26 min
